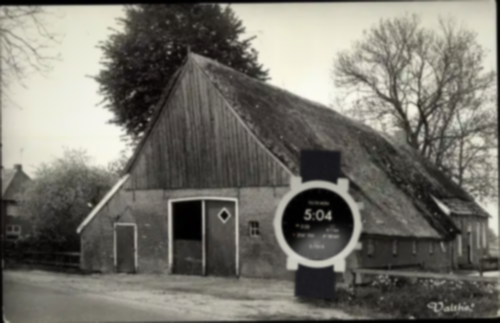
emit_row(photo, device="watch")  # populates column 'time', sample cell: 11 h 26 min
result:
5 h 04 min
